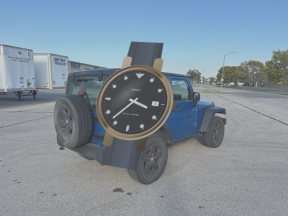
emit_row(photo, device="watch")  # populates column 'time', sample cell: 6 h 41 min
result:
3 h 37 min
